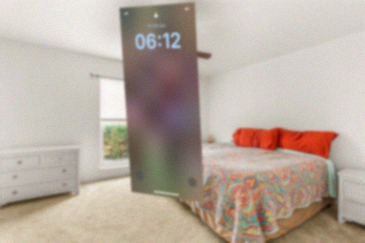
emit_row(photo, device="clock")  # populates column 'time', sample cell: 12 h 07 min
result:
6 h 12 min
